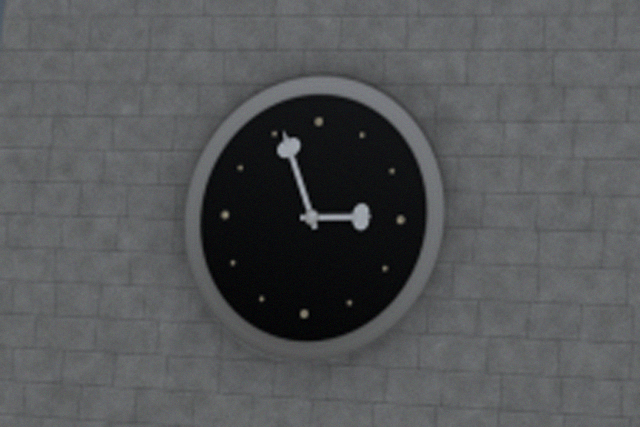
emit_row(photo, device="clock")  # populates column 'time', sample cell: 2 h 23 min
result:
2 h 56 min
